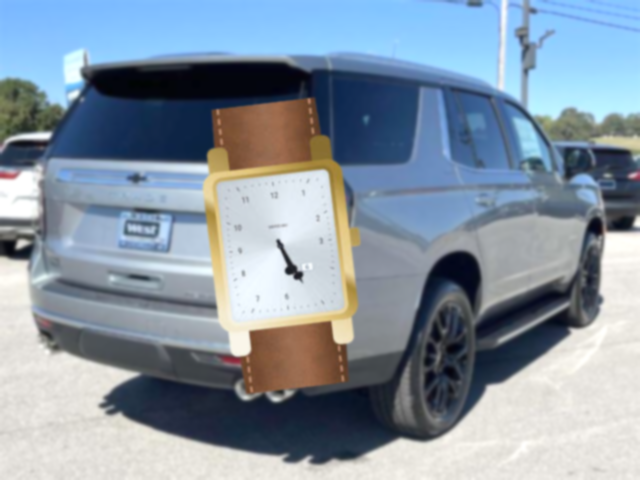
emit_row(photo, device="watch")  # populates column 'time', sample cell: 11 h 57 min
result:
5 h 26 min
